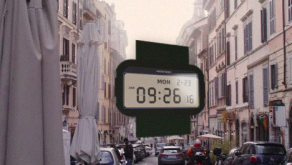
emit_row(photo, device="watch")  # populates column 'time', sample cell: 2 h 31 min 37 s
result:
9 h 26 min 16 s
